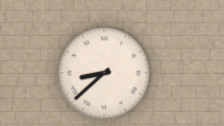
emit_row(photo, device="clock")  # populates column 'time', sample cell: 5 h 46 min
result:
8 h 38 min
